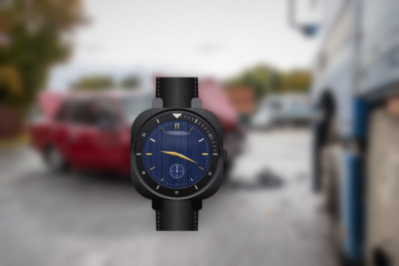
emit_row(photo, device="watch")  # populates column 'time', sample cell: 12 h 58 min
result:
9 h 19 min
